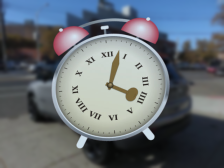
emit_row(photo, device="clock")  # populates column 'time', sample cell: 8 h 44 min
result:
4 h 03 min
